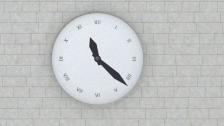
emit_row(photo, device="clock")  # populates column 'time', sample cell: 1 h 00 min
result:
11 h 22 min
